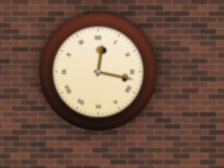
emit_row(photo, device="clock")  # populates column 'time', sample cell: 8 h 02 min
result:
12 h 17 min
